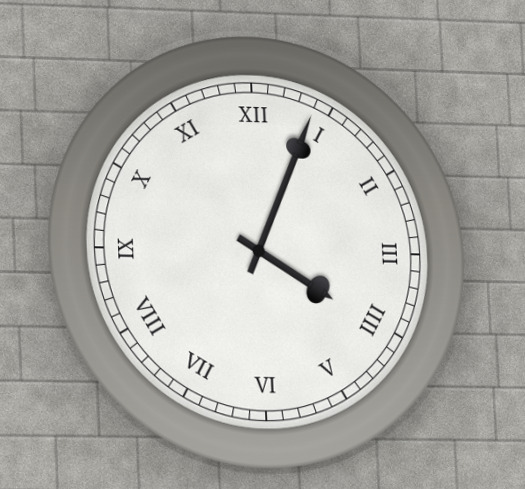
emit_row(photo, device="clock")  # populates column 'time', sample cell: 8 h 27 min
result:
4 h 04 min
